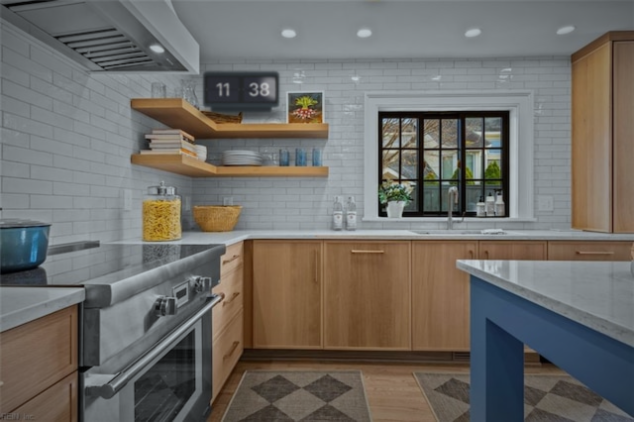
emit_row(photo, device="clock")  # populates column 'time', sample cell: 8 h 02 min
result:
11 h 38 min
